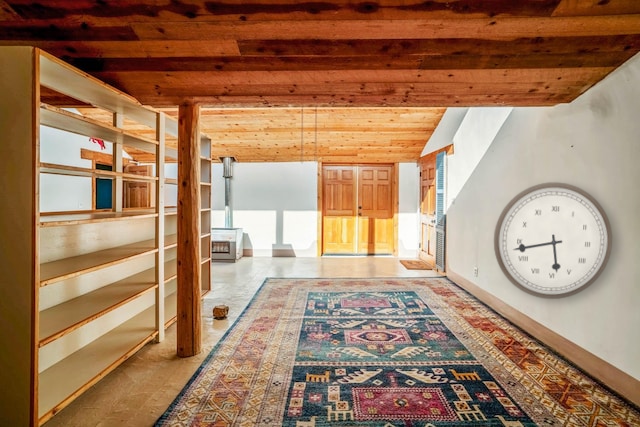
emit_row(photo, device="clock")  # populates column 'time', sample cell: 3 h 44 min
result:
5 h 43 min
